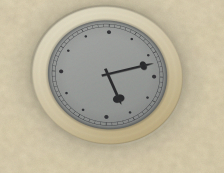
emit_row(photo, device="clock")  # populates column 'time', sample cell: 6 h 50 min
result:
5 h 12 min
